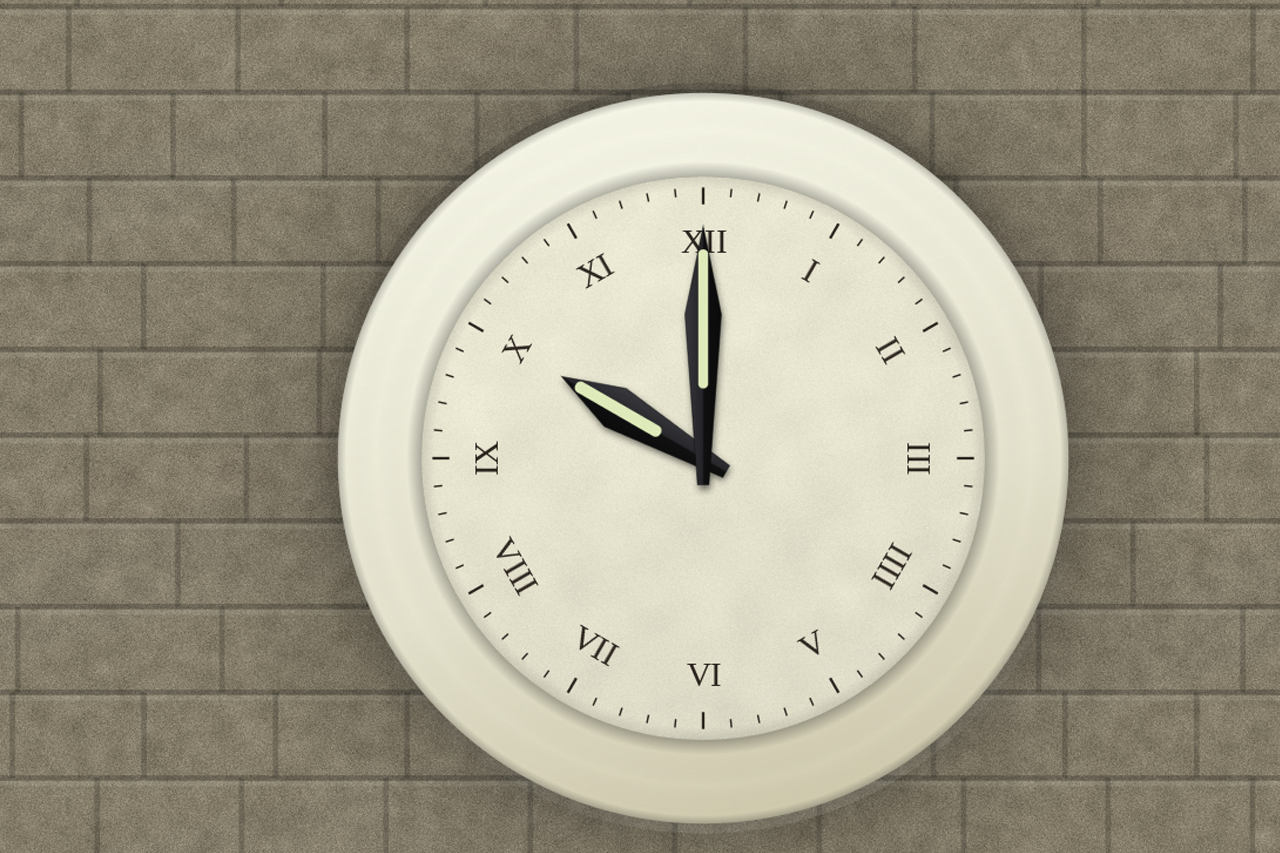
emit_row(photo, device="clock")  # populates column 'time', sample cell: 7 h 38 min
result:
10 h 00 min
